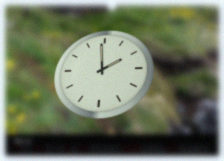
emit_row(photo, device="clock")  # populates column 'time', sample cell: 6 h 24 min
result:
1 h 59 min
